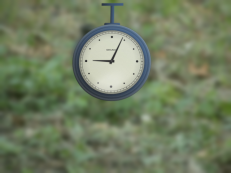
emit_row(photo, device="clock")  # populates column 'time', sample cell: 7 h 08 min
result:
9 h 04 min
